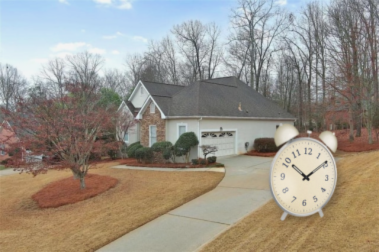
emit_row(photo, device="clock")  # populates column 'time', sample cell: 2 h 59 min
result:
10 h 09 min
